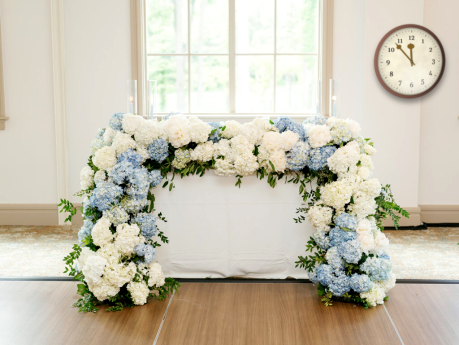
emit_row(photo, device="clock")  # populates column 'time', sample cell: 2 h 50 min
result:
11 h 53 min
